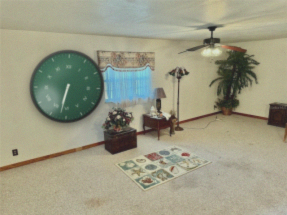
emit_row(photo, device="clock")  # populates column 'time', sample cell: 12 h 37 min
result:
6 h 32 min
